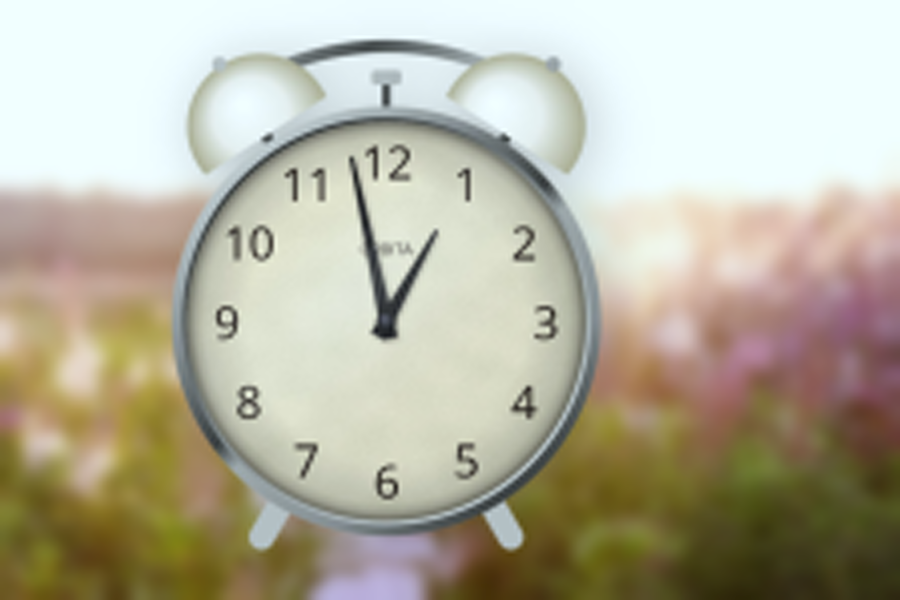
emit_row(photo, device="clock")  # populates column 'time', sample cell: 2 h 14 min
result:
12 h 58 min
